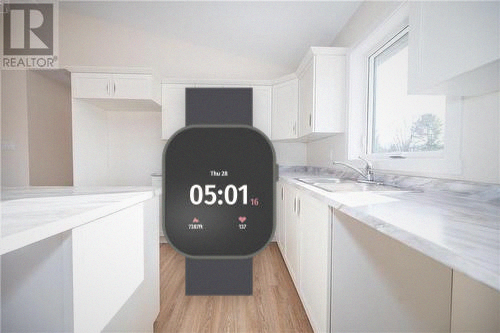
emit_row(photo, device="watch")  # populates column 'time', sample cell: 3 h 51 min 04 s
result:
5 h 01 min 16 s
